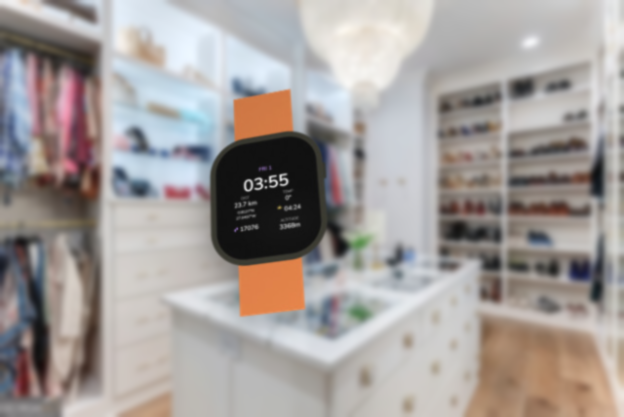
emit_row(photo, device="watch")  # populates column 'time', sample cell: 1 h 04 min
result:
3 h 55 min
